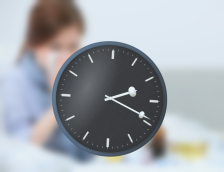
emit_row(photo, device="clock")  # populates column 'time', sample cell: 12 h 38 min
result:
2 h 19 min
